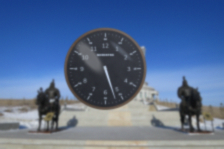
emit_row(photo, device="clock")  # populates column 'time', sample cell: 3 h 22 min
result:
5 h 27 min
